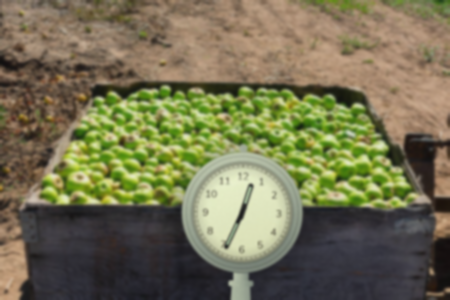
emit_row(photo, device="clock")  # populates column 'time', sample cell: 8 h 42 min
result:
12 h 34 min
